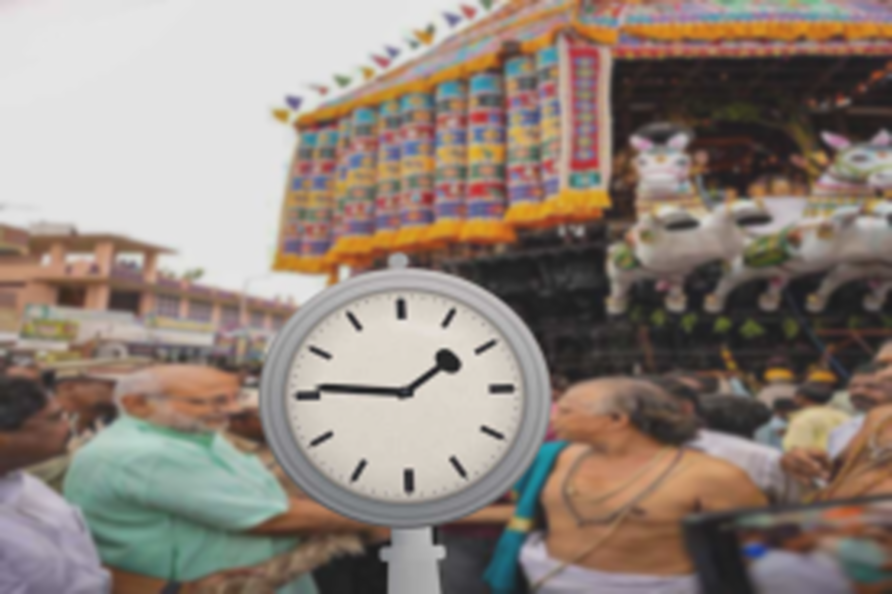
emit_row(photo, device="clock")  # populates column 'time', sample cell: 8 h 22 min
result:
1 h 46 min
